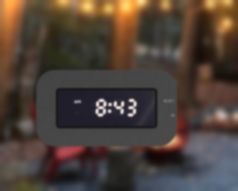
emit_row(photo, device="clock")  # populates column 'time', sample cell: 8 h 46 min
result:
8 h 43 min
